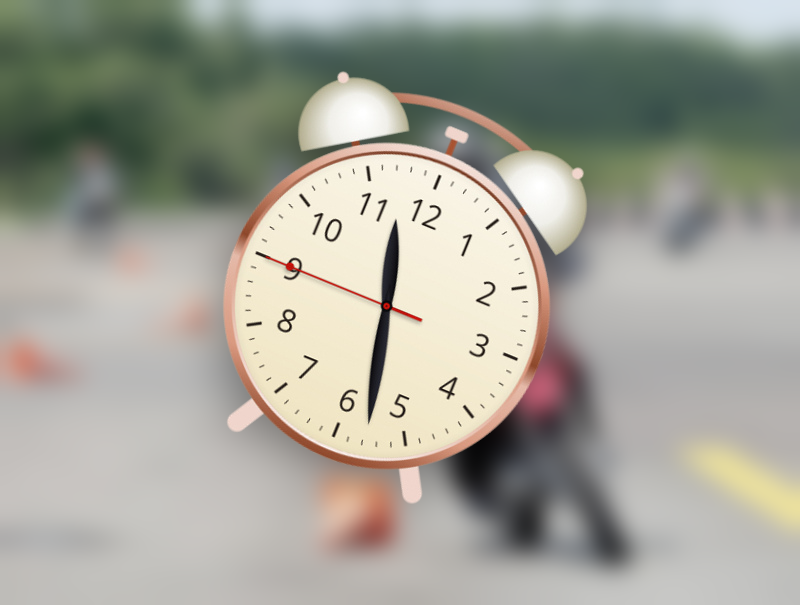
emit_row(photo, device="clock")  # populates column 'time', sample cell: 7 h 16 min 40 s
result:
11 h 27 min 45 s
